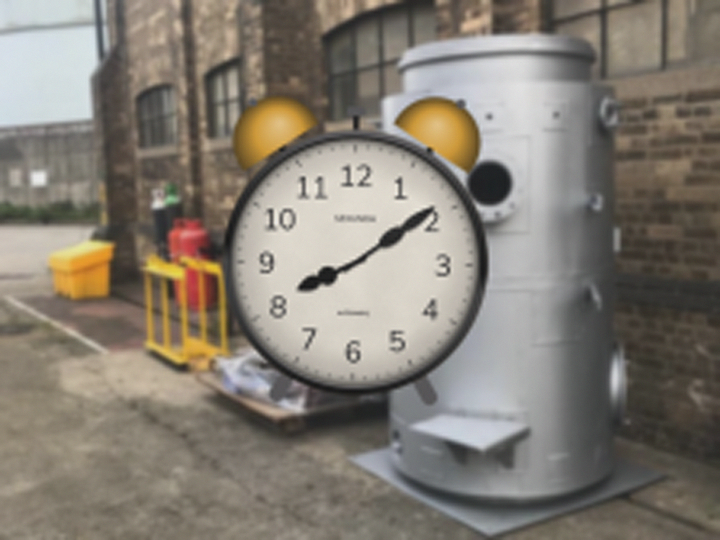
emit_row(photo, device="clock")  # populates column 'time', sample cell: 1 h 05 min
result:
8 h 09 min
